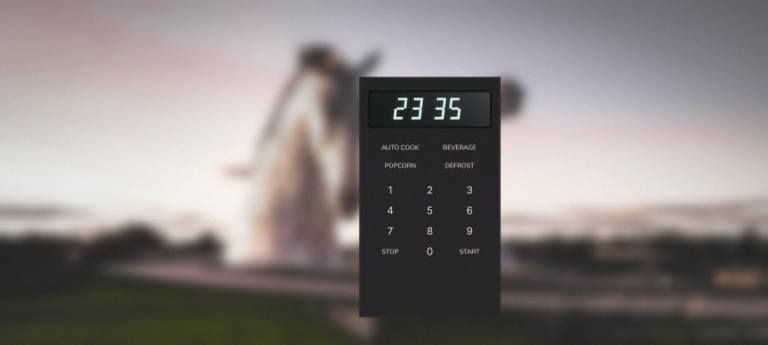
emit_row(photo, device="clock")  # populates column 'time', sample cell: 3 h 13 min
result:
23 h 35 min
